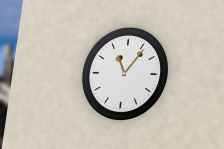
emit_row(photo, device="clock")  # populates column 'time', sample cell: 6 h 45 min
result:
11 h 06 min
